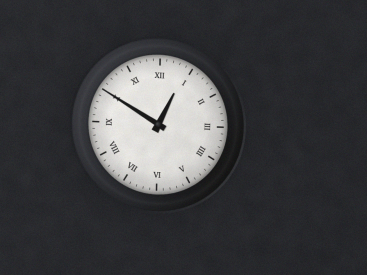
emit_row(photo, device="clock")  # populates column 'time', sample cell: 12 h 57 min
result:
12 h 50 min
